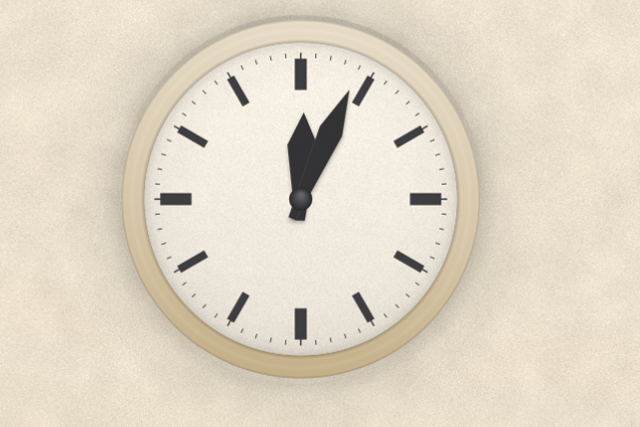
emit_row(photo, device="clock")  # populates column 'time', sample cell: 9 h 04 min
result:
12 h 04 min
